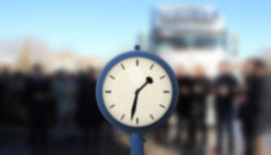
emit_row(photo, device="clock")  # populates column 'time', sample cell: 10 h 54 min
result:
1 h 32 min
